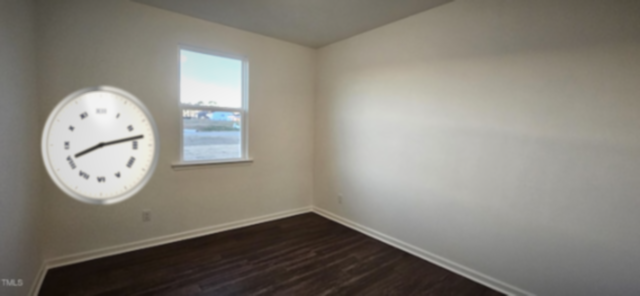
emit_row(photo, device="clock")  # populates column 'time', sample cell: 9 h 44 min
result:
8 h 13 min
